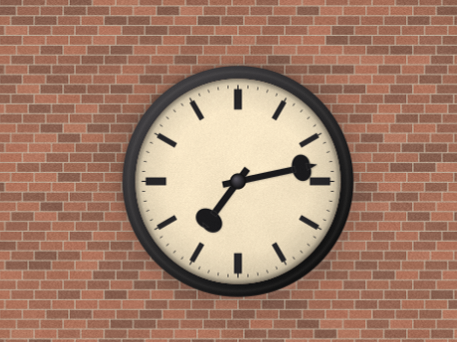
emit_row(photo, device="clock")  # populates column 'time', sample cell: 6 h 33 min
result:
7 h 13 min
